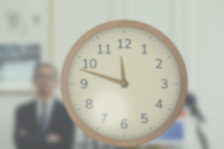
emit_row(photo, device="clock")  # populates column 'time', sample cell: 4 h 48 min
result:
11 h 48 min
